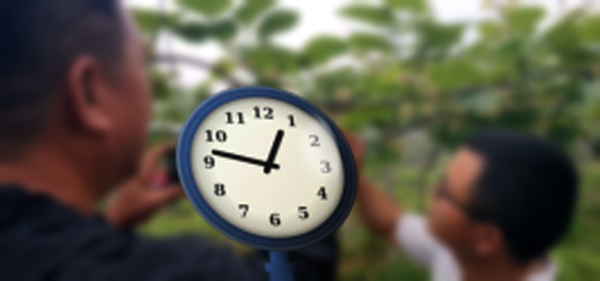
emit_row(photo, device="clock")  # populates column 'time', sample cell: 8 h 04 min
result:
12 h 47 min
